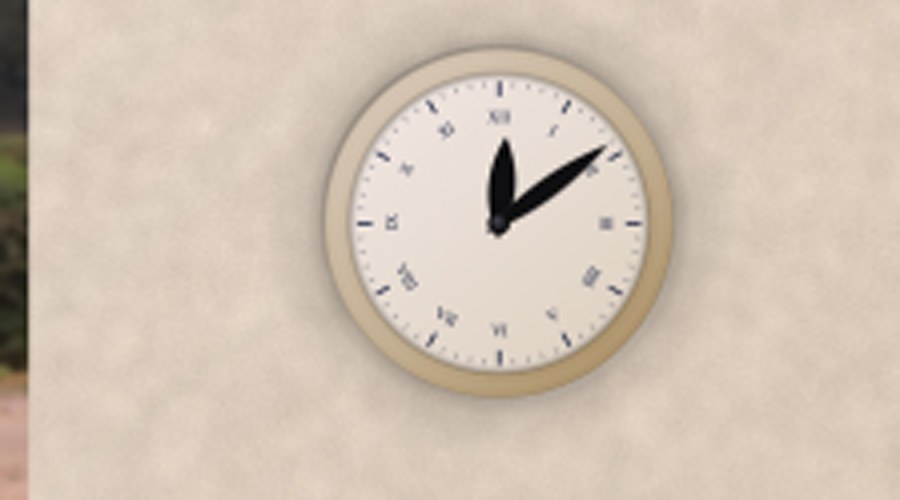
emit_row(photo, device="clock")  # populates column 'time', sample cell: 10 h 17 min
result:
12 h 09 min
